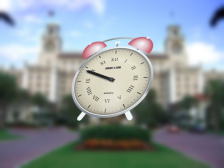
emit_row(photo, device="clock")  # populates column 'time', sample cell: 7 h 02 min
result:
9 h 49 min
